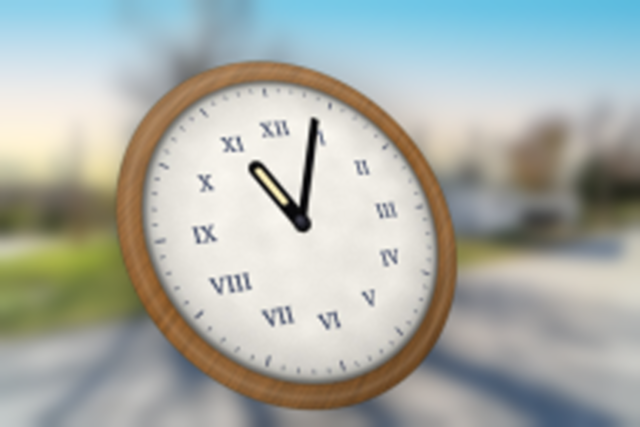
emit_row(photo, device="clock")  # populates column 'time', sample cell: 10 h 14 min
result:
11 h 04 min
